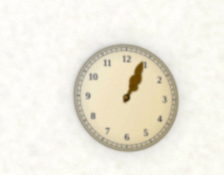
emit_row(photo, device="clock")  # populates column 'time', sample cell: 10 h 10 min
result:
1 h 04 min
